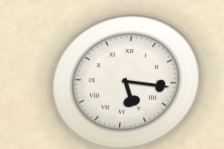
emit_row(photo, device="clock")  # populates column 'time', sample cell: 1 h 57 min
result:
5 h 16 min
